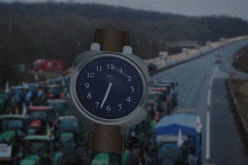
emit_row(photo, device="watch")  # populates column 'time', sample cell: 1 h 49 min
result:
6 h 33 min
